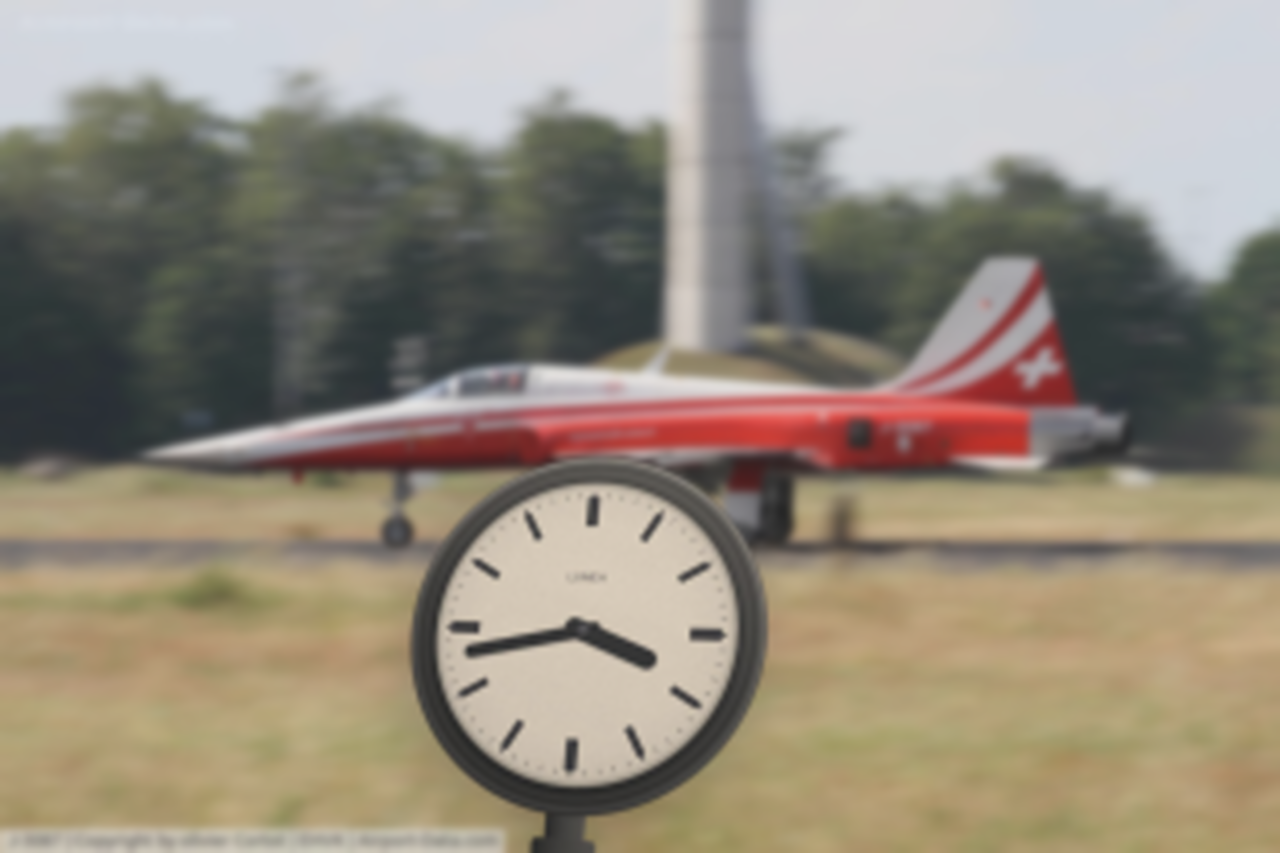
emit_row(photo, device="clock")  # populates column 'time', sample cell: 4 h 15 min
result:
3 h 43 min
